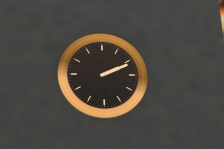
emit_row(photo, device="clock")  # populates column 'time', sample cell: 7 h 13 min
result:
2 h 11 min
